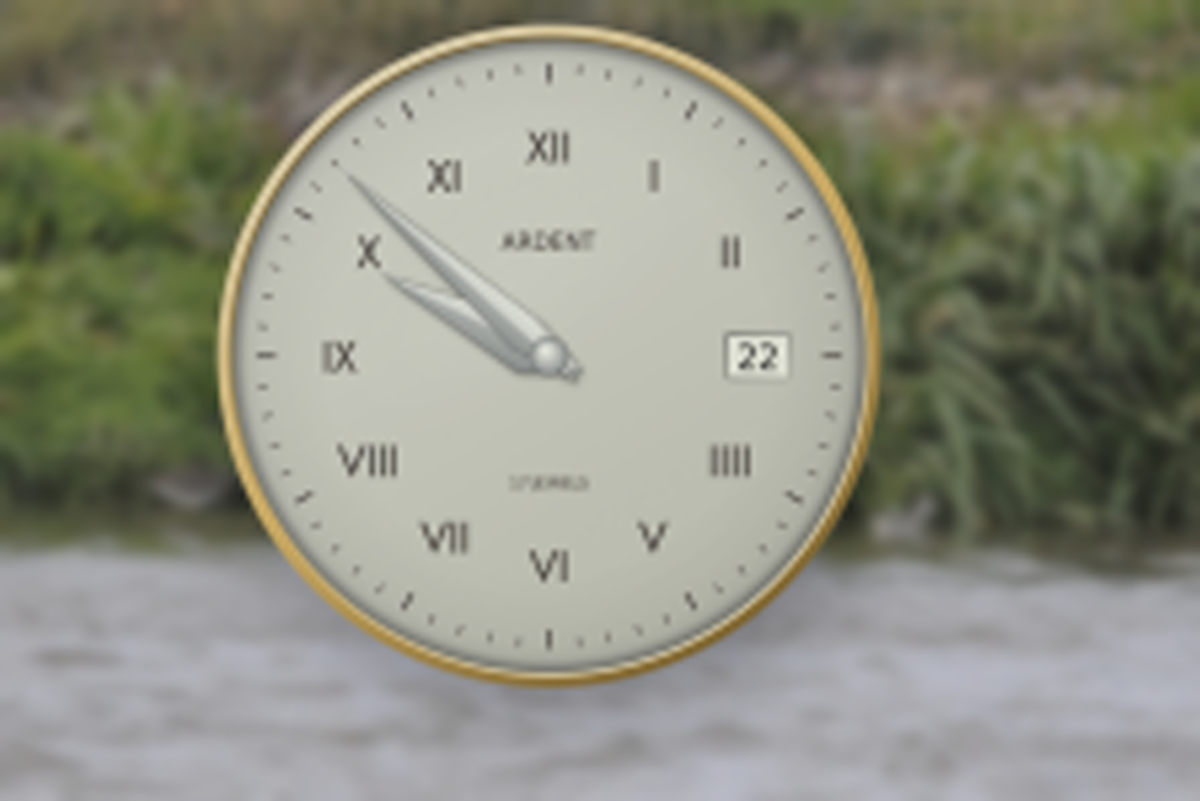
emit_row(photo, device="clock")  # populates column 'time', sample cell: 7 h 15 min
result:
9 h 52 min
